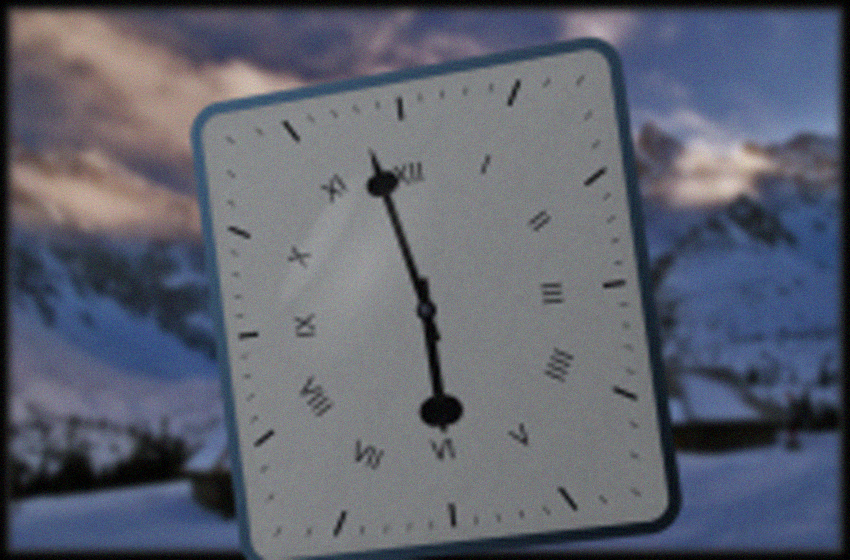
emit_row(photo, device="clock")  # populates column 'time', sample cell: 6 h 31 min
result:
5 h 58 min
